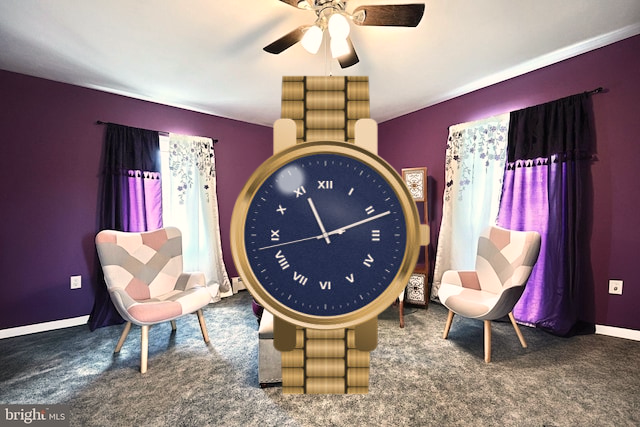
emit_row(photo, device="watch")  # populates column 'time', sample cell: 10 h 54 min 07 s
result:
11 h 11 min 43 s
